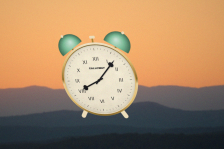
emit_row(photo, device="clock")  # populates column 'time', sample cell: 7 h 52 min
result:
8 h 07 min
